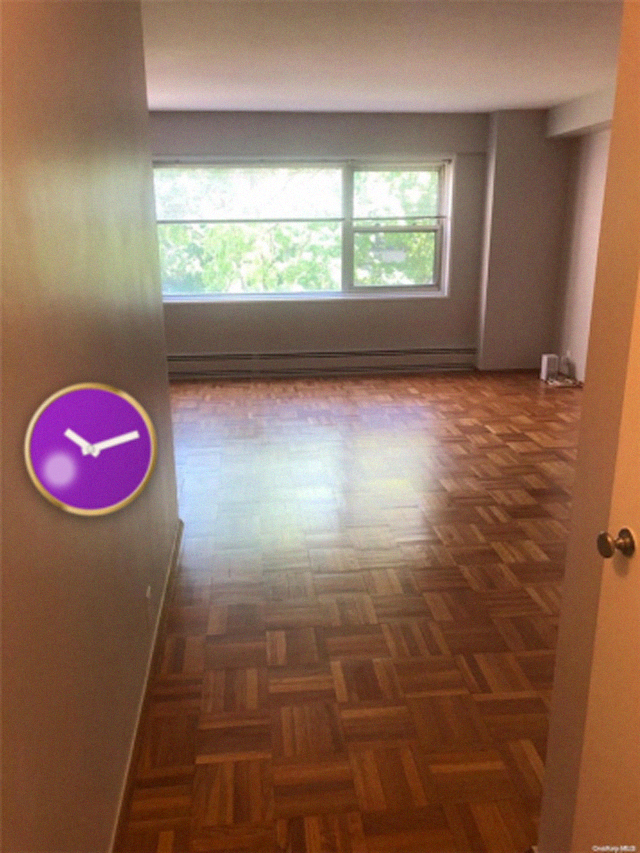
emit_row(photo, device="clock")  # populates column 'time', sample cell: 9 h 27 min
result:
10 h 12 min
